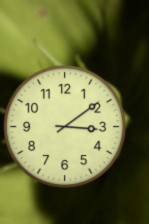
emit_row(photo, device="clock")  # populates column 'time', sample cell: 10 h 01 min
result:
3 h 09 min
